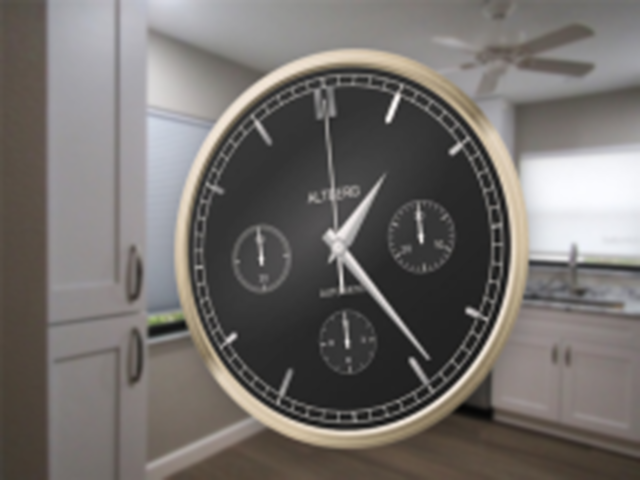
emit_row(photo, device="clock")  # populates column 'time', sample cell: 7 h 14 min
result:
1 h 24 min
